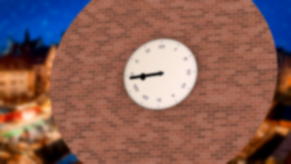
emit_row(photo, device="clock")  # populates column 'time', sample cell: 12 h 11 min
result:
8 h 44 min
